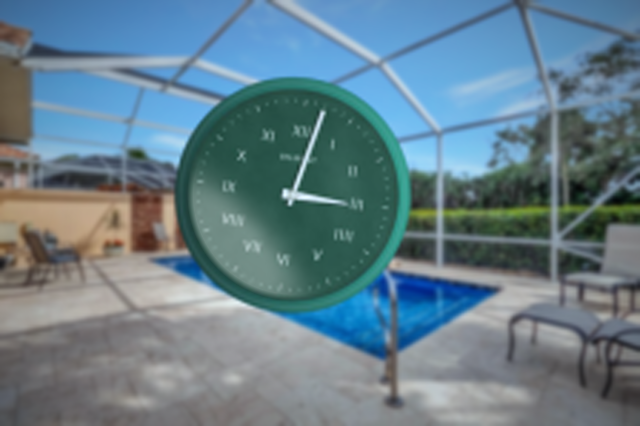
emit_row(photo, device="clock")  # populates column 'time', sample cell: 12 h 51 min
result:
3 h 02 min
